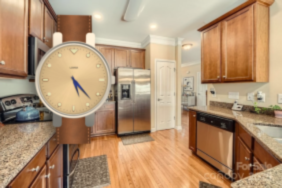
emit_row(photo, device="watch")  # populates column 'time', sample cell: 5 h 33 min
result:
5 h 23 min
